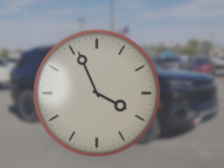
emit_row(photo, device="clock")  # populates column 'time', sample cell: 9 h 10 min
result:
3 h 56 min
